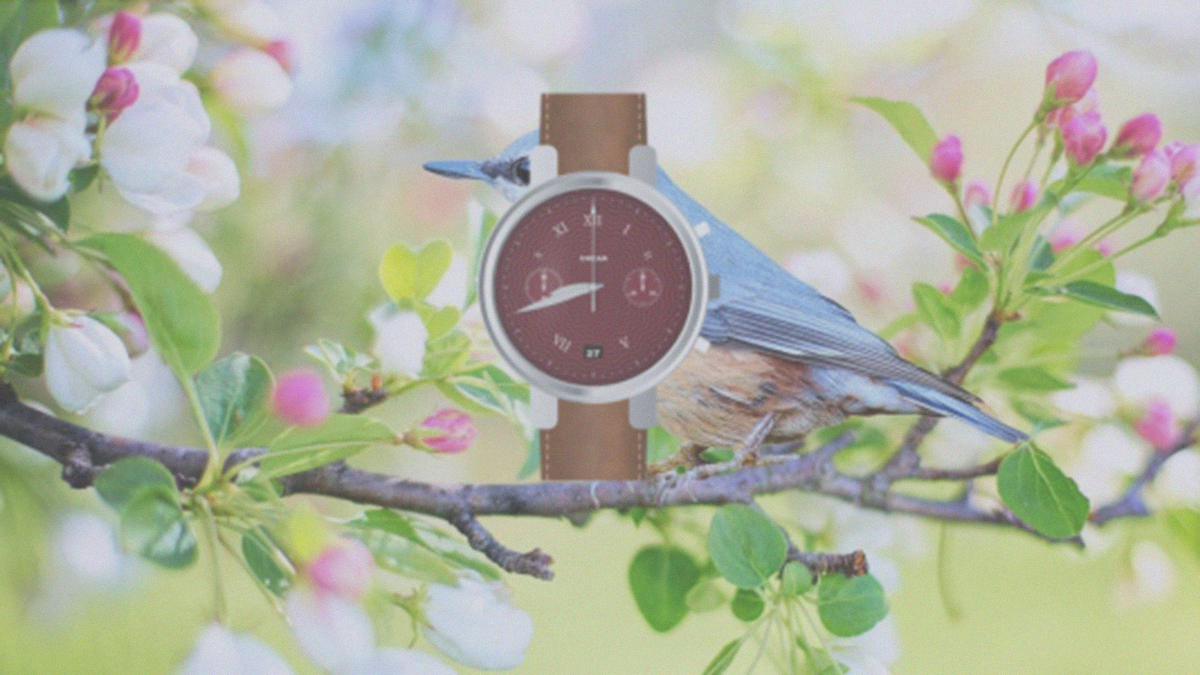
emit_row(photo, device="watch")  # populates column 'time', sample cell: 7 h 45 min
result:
8 h 42 min
